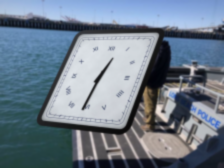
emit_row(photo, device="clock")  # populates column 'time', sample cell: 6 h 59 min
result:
12 h 31 min
